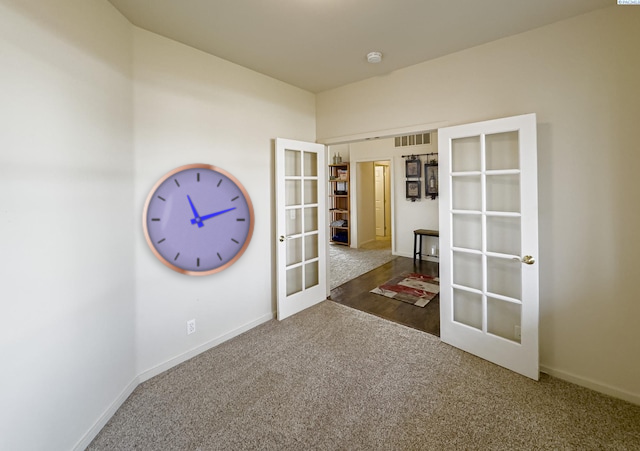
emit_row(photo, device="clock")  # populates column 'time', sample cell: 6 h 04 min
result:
11 h 12 min
